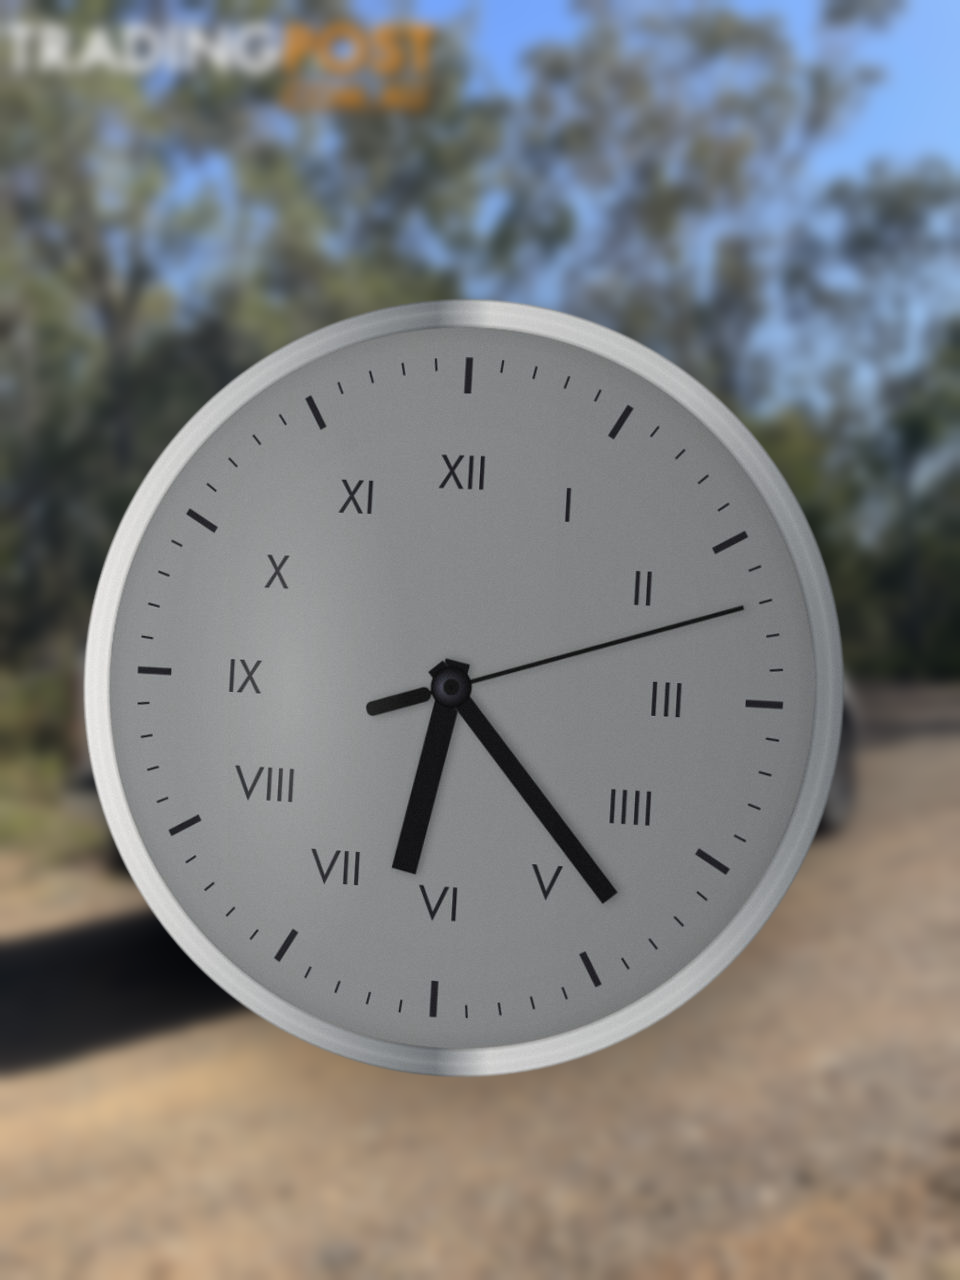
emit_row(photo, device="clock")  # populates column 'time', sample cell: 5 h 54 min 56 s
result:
6 h 23 min 12 s
